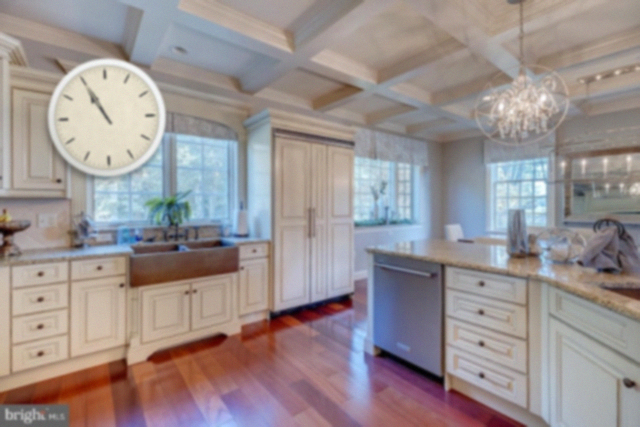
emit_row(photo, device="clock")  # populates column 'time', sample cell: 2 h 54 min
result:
10 h 55 min
